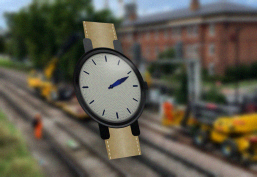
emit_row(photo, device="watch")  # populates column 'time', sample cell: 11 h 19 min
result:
2 h 11 min
